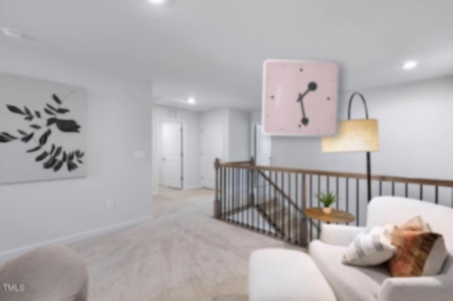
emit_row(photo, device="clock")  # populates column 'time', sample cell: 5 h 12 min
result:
1 h 28 min
